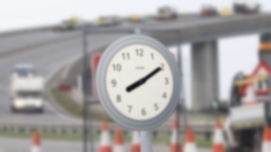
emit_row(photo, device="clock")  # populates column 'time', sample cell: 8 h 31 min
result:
8 h 10 min
